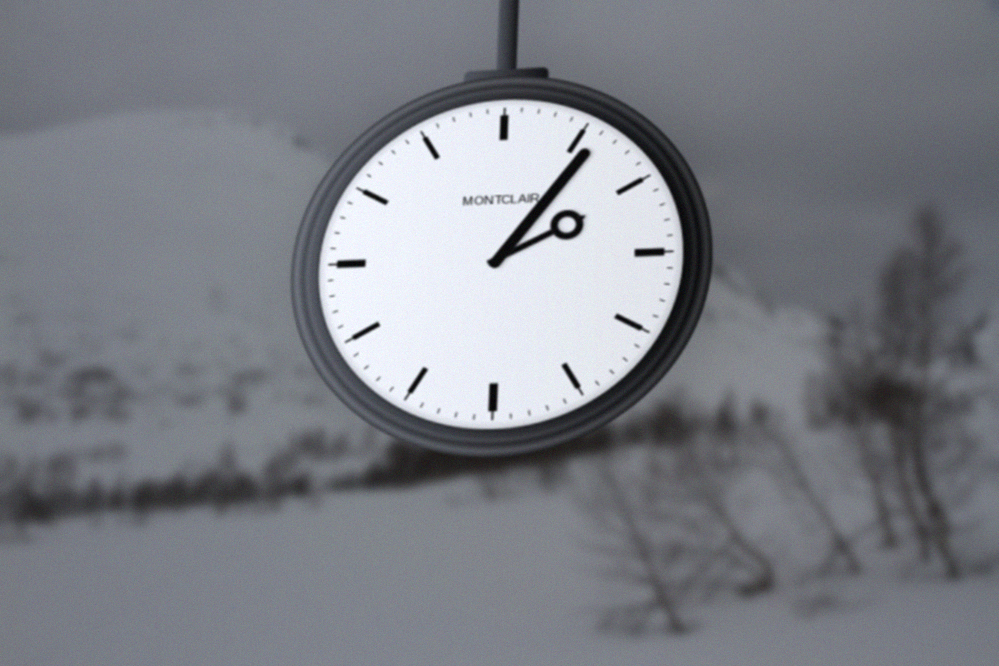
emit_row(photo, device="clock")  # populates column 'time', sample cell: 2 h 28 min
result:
2 h 06 min
